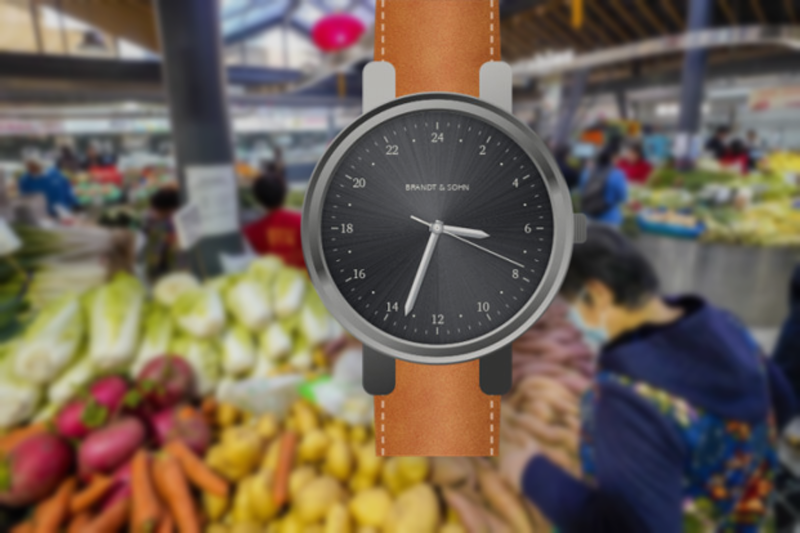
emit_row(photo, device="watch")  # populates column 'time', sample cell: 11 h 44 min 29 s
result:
6 h 33 min 19 s
